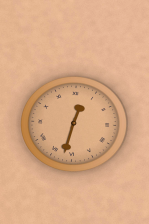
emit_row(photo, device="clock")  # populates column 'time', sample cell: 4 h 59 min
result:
12 h 32 min
